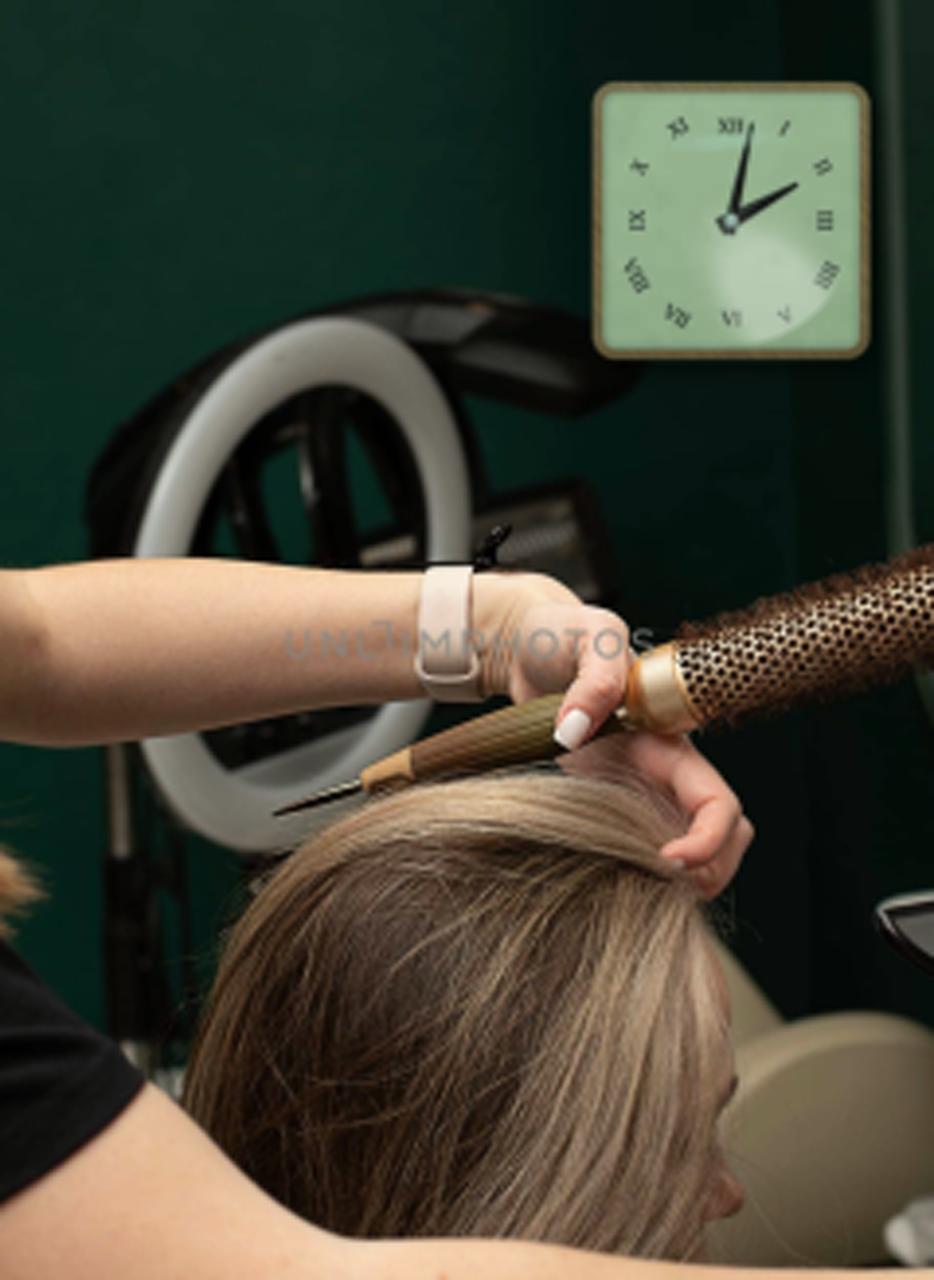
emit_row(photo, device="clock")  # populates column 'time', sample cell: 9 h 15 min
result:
2 h 02 min
